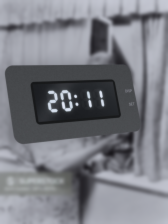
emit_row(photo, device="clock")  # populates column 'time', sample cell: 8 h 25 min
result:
20 h 11 min
